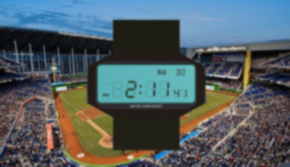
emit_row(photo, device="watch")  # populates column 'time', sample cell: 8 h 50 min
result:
2 h 11 min
